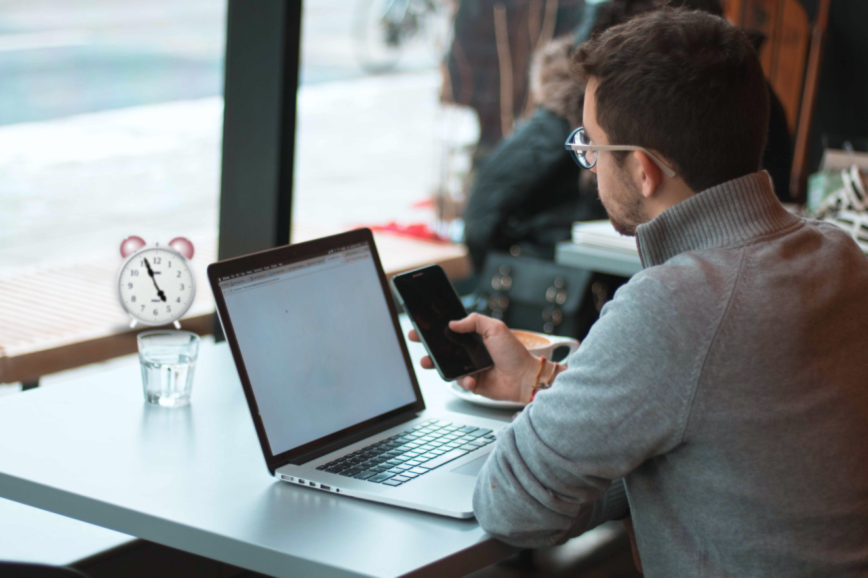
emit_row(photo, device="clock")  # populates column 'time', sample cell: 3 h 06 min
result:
4 h 56 min
